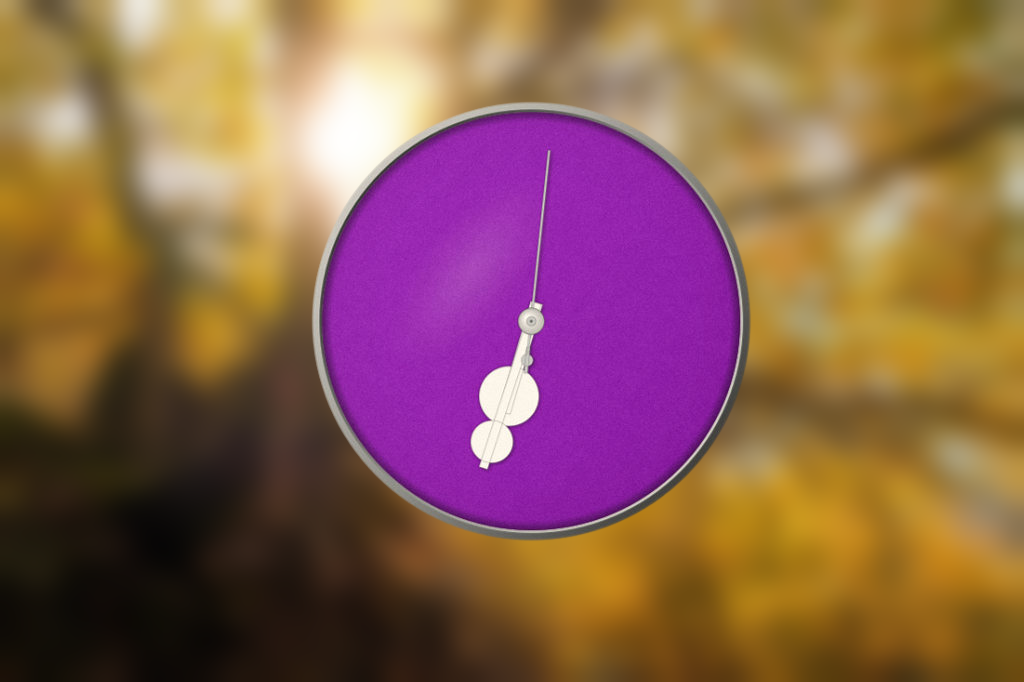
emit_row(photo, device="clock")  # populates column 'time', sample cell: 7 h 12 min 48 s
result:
6 h 33 min 01 s
